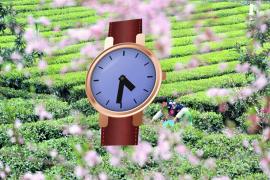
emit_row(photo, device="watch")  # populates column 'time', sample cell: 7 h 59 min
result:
4 h 31 min
